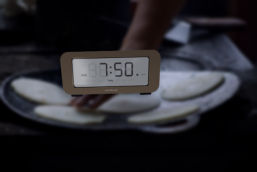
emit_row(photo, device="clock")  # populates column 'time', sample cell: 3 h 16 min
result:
7 h 50 min
